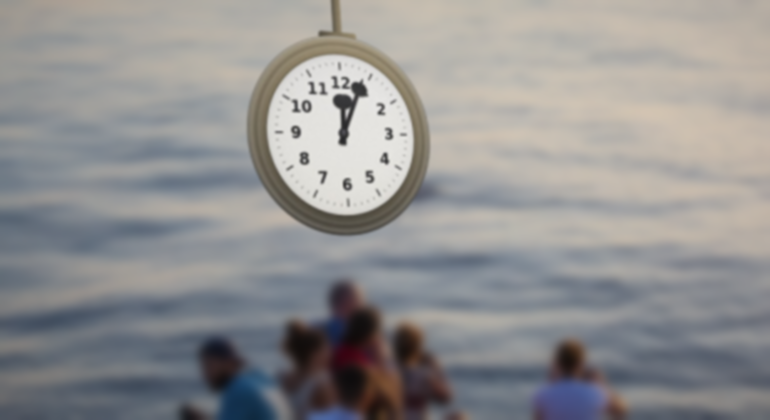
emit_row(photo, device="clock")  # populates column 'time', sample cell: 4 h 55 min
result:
12 h 04 min
